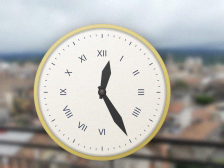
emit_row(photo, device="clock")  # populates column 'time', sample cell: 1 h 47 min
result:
12 h 25 min
